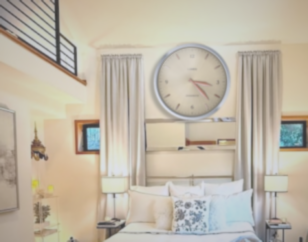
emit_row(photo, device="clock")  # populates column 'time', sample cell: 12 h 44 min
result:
3 h 23 min
